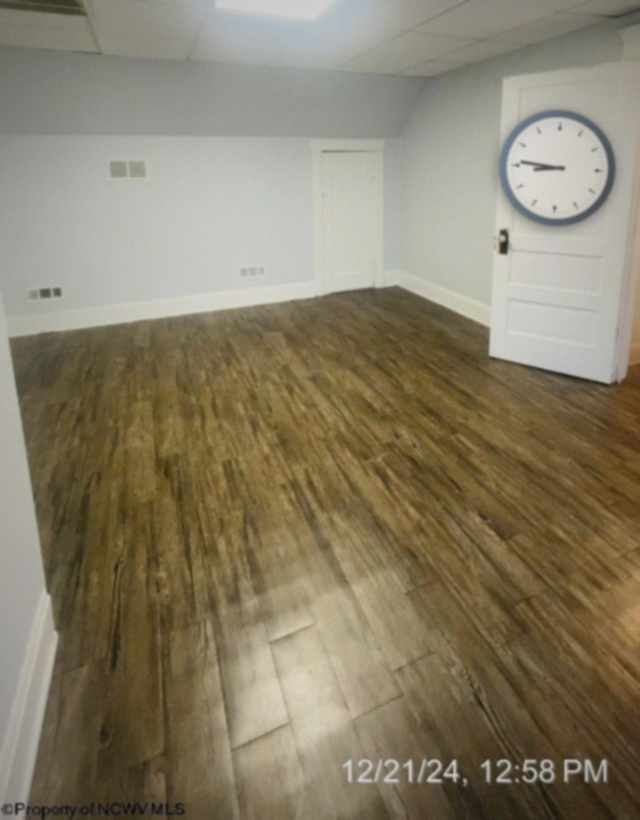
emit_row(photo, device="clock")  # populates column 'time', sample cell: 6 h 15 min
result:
8 h 46 min
